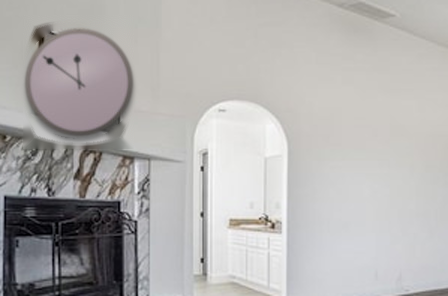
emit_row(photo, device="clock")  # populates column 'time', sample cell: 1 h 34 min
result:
11 h 51 min
